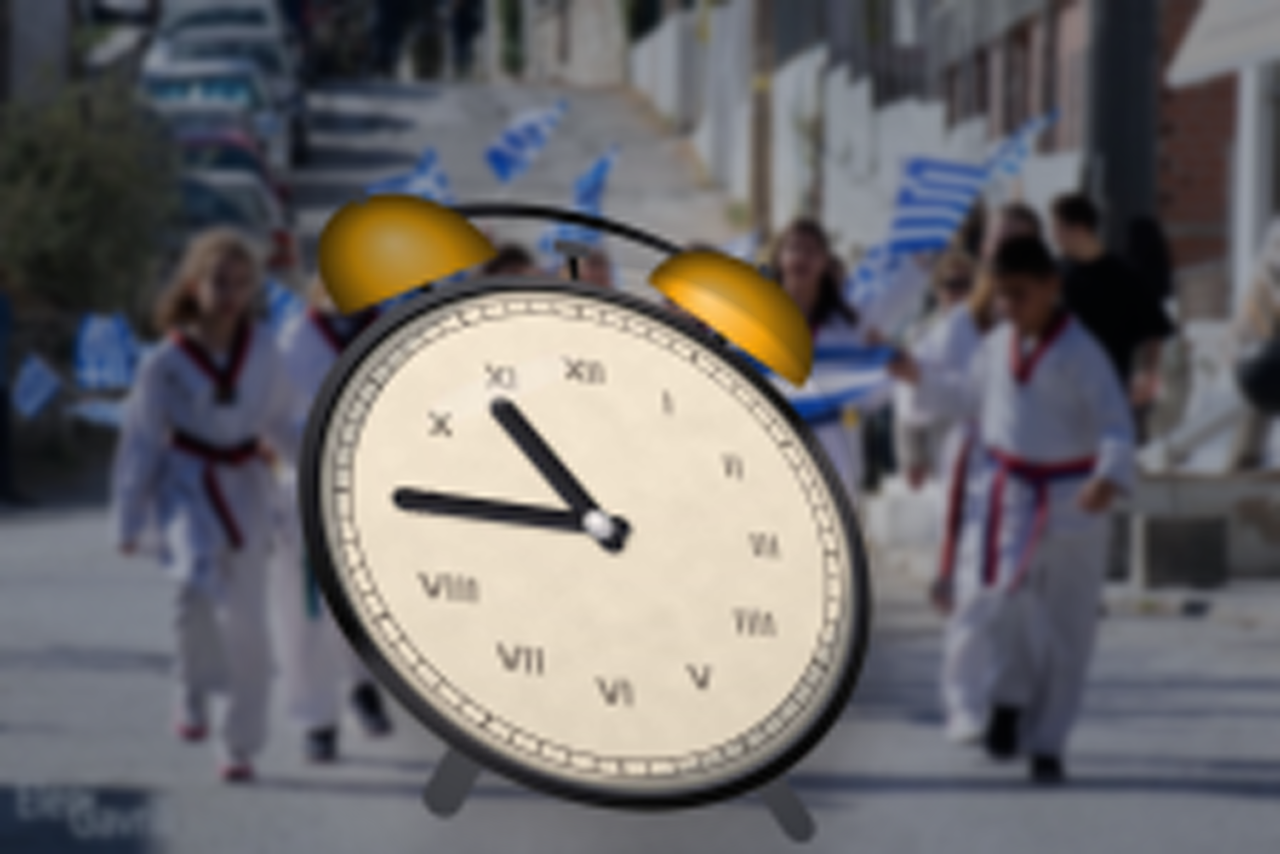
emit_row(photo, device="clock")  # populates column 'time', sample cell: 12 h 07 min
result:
10 h 45 min
